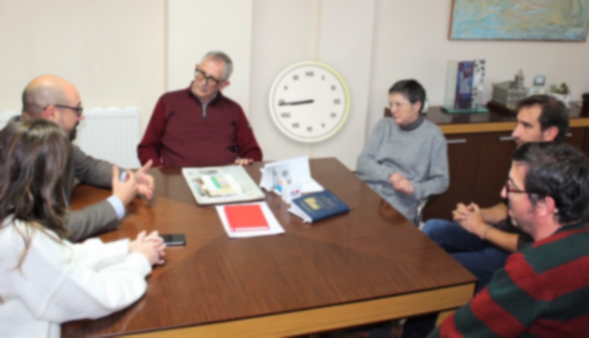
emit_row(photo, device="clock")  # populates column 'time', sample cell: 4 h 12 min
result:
8 h 44 min
